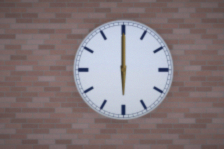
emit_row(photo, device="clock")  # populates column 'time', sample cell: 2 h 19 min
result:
6 h 00 min
